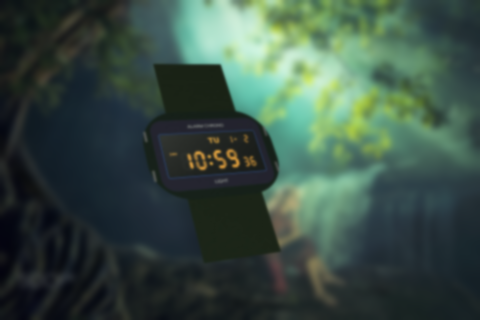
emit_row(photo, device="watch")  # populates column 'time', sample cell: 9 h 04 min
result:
10 h 59 min
